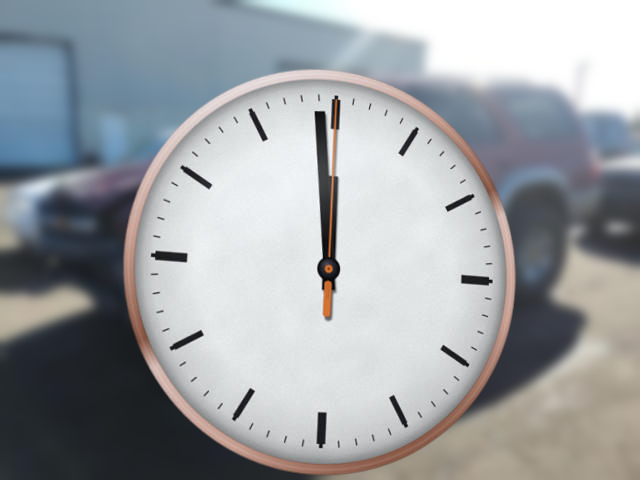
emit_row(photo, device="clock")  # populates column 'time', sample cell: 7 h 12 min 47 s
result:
11 h 59 min 00 s
